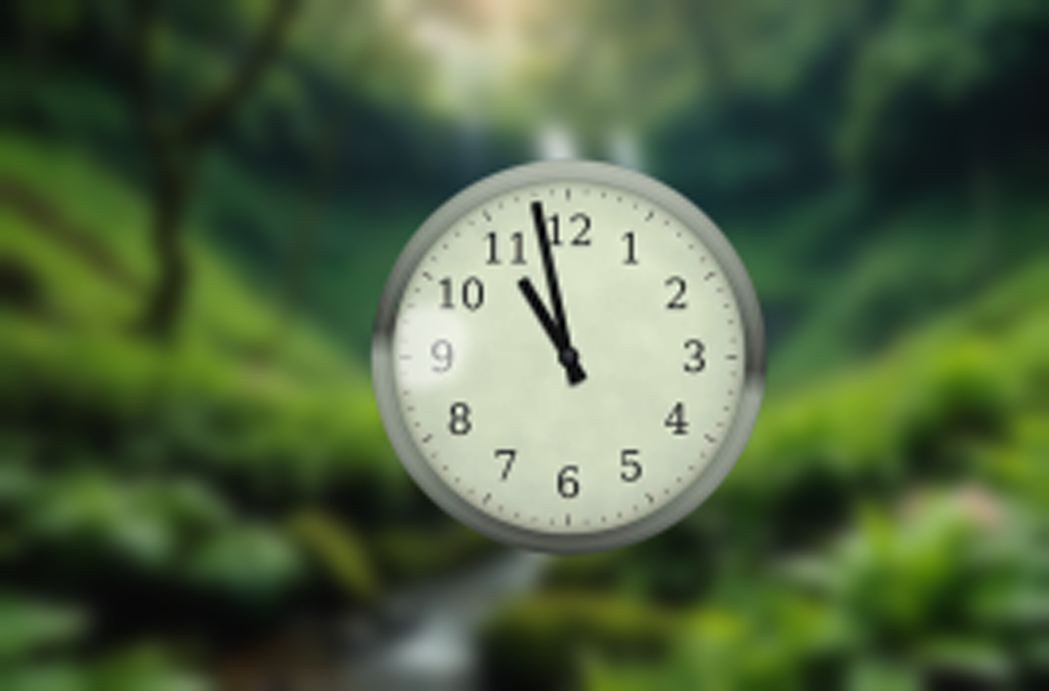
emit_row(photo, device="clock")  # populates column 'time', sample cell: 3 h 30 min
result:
10 h 58 min
